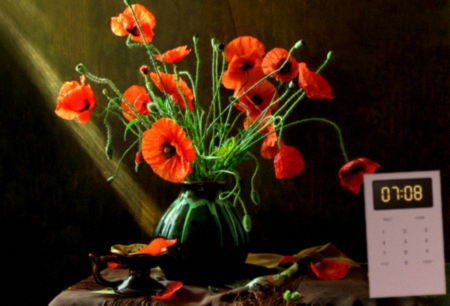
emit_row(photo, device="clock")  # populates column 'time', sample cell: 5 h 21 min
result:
7 h 08 min
